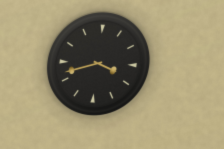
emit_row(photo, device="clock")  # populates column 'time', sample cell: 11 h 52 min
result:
3 h 42 min
